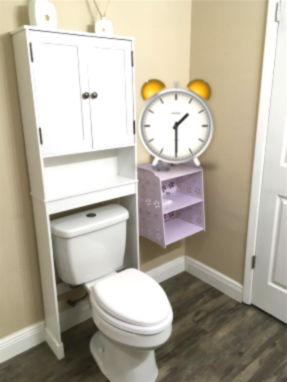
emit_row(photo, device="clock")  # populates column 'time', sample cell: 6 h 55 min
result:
1 h 30 min
